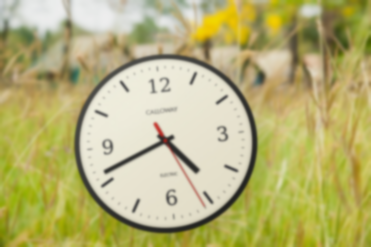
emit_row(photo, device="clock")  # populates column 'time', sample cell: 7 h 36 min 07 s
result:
4 h 41 min 26 s
